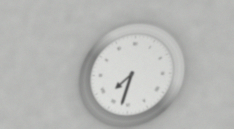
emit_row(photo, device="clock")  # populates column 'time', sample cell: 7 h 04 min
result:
7 h 32 min
